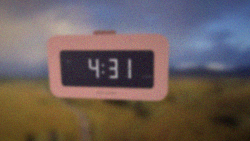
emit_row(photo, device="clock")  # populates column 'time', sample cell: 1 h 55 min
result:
4 h 31 min
